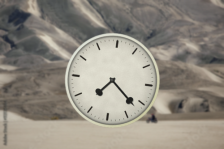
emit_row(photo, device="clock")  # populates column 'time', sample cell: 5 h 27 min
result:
7 h 22 min
